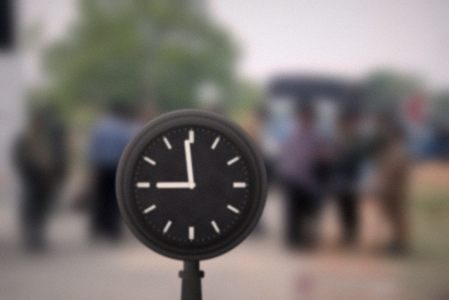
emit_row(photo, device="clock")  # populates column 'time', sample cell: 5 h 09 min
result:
8 h 59 min
